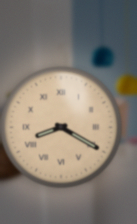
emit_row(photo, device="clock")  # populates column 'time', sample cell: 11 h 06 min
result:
8 h 20 min
